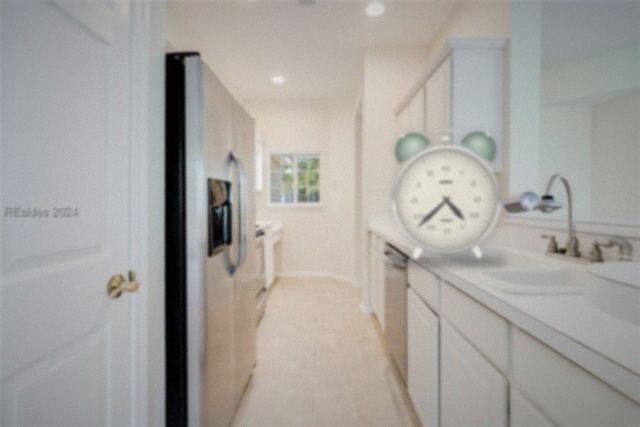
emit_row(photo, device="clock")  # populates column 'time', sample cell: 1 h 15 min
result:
4 h 38 min
